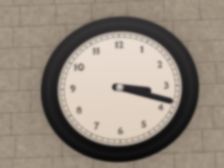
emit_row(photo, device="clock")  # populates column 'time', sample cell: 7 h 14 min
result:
3 h 18 min
